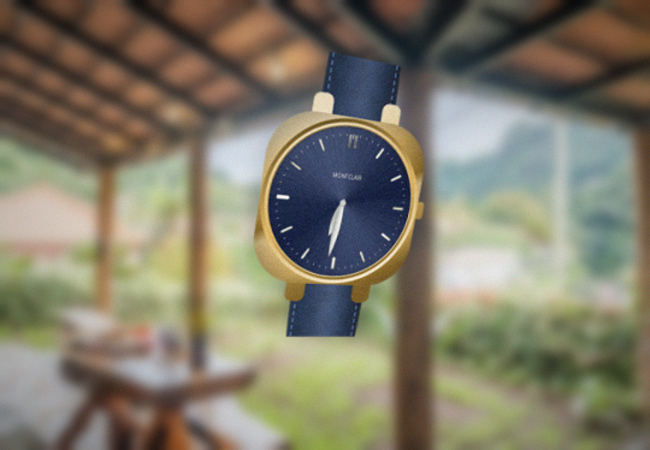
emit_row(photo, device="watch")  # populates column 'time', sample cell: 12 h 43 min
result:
6 h 31 min
